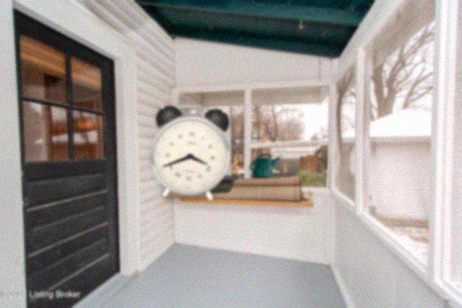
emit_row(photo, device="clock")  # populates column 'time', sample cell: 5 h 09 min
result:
3 h 41 min
